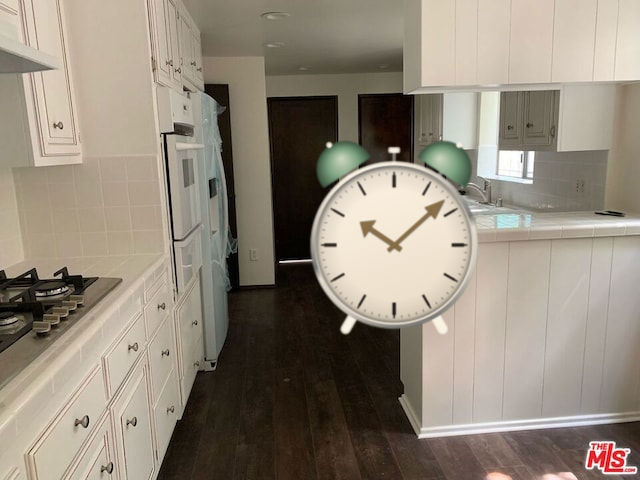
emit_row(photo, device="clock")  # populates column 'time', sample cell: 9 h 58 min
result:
10 h 08 min
